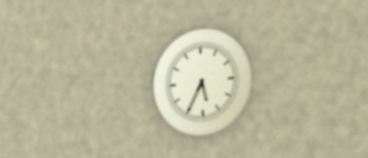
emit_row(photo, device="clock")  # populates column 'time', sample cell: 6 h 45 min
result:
5 h 35 min
